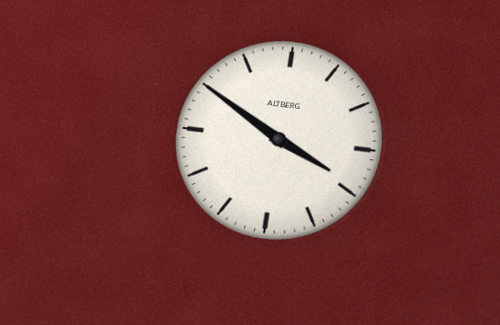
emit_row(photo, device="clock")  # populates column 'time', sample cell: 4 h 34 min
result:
3 h 50 min
